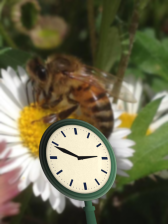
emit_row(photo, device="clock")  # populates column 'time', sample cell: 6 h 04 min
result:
2 h 49 min
